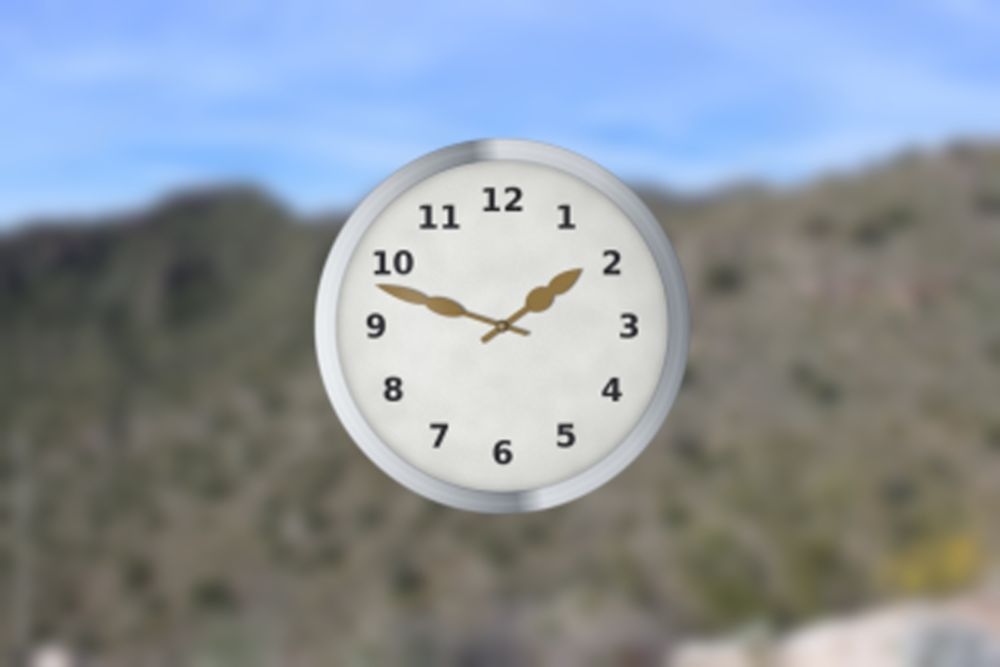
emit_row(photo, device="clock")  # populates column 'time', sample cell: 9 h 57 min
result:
1 h 48 min
